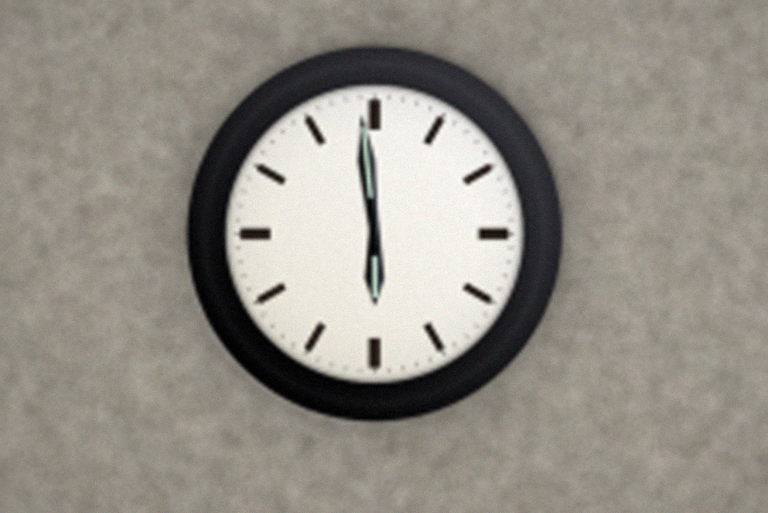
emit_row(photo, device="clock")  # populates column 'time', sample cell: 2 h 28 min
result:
5 h 59 min
